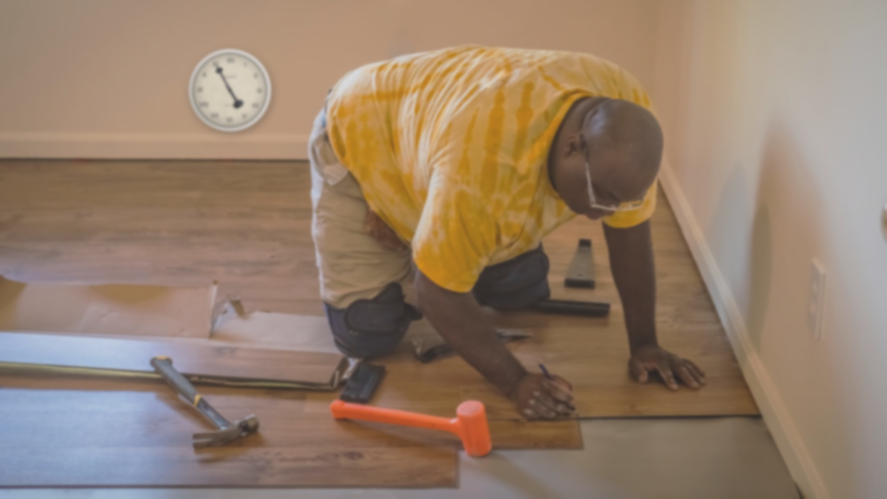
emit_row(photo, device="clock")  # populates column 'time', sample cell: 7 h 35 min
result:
4 h 55 min
